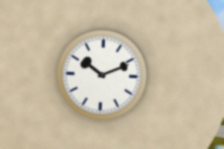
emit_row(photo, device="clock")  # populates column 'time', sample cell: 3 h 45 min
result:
10 h 11 min
